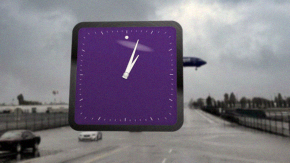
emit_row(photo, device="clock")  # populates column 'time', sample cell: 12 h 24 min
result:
1 h 03 min
